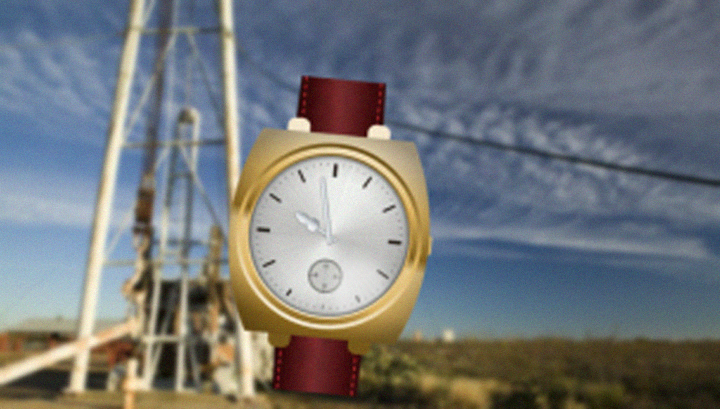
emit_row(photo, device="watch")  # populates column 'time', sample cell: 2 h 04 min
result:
9 h 58 min
